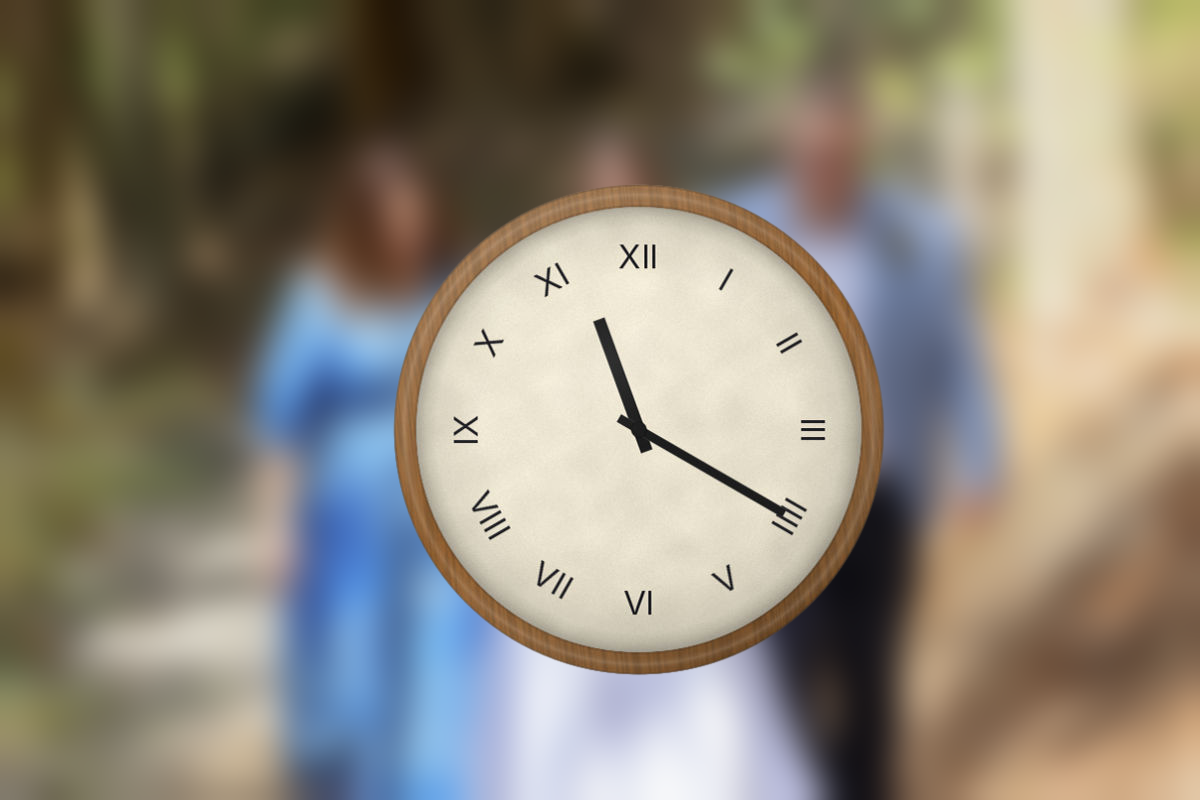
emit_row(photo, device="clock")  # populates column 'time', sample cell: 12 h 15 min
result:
11 h 20 min
